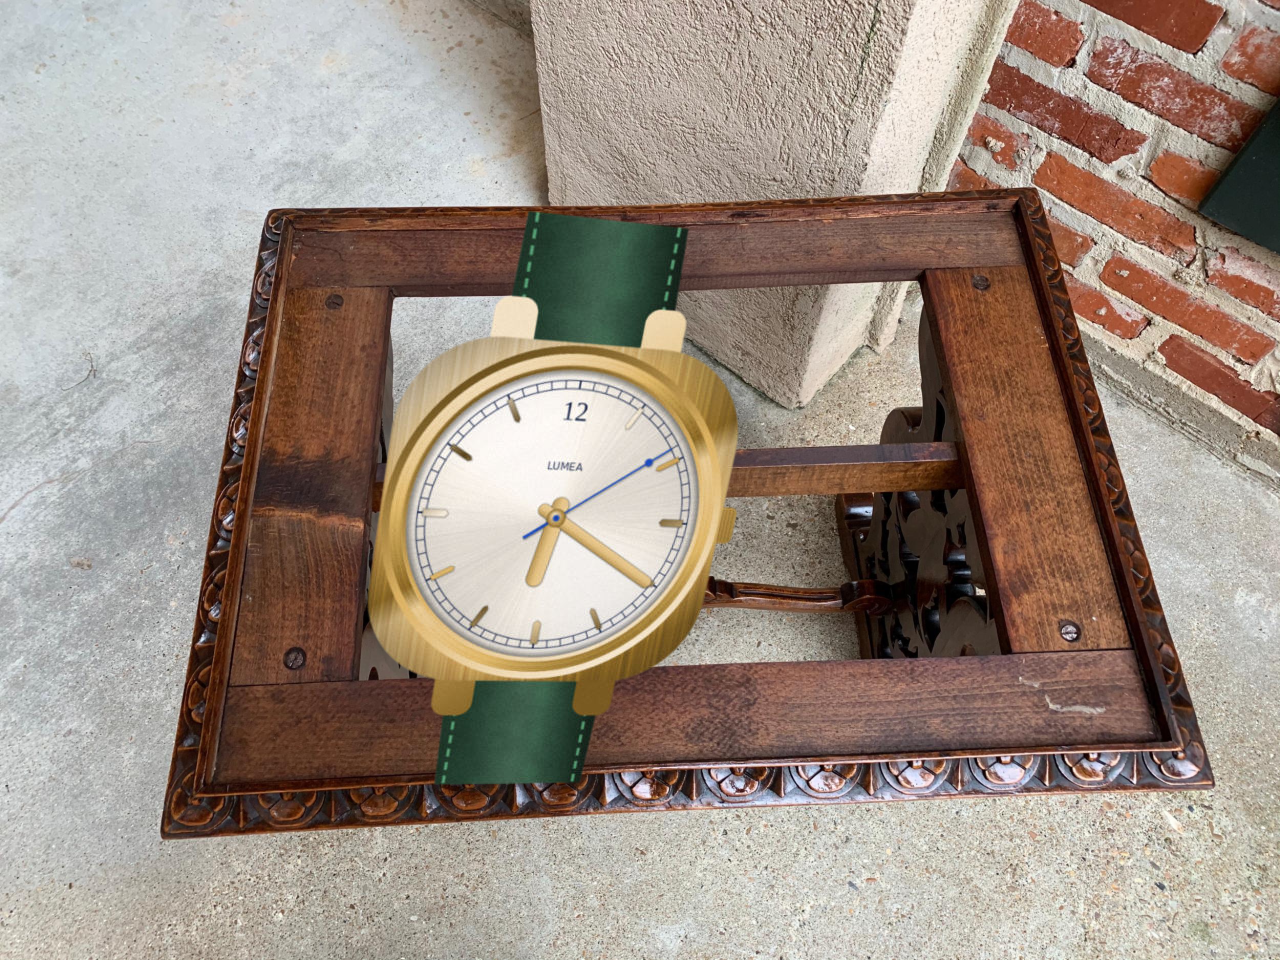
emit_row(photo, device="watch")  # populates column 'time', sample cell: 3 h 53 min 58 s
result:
6 h 20 min 09 s
